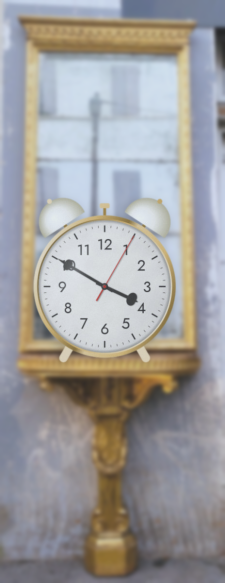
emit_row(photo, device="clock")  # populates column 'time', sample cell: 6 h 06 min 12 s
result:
3 h 50 min 05 s
